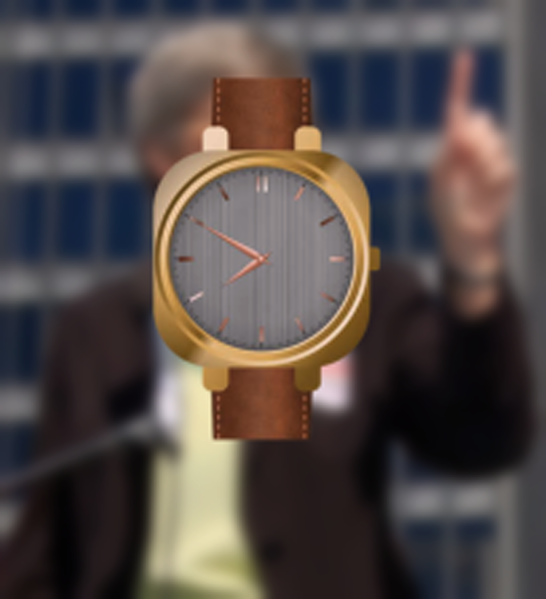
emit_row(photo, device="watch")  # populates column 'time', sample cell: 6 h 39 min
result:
7 h 50 min
